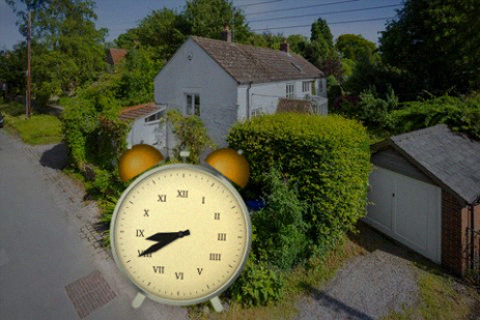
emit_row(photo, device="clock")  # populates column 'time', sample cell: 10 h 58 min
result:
8 h 40 min
